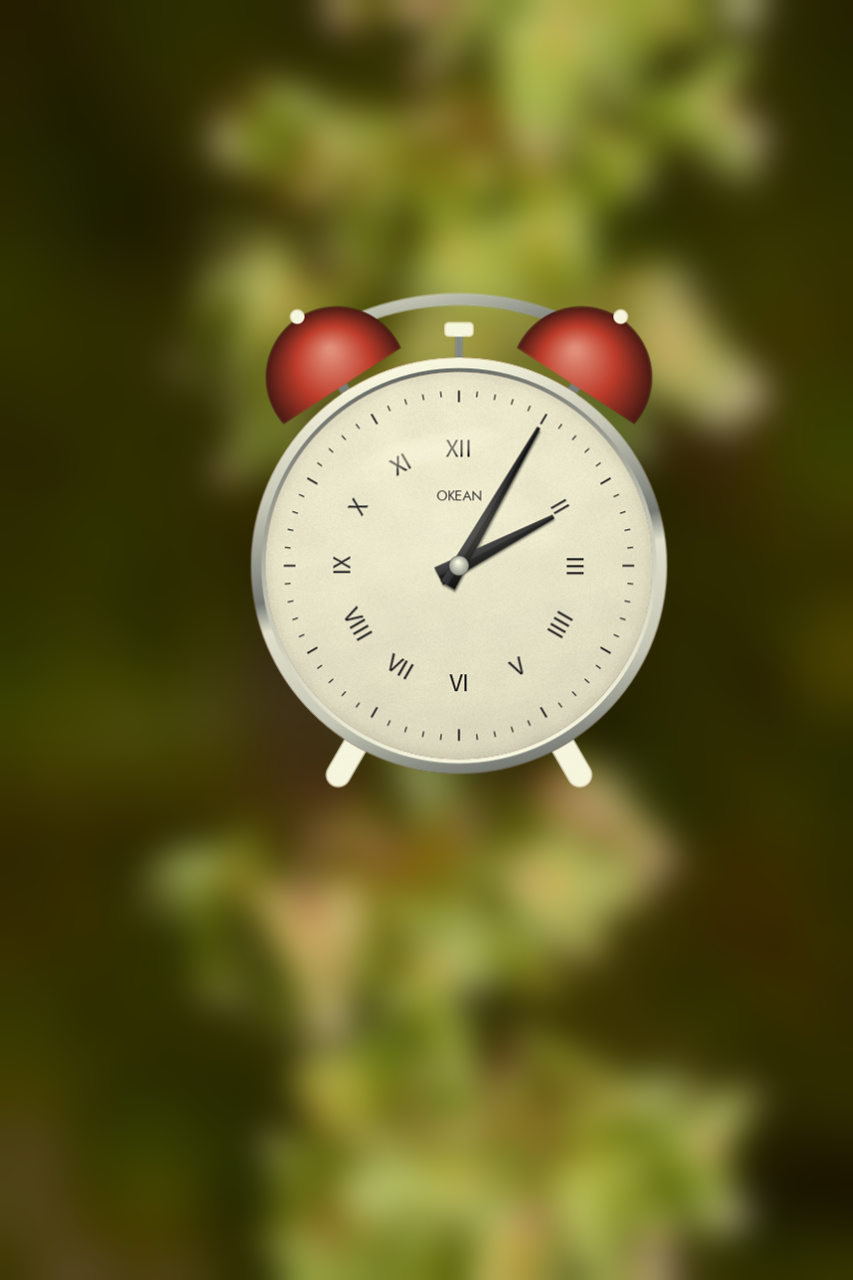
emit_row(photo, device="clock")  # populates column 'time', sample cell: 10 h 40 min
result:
2 h 05 min
